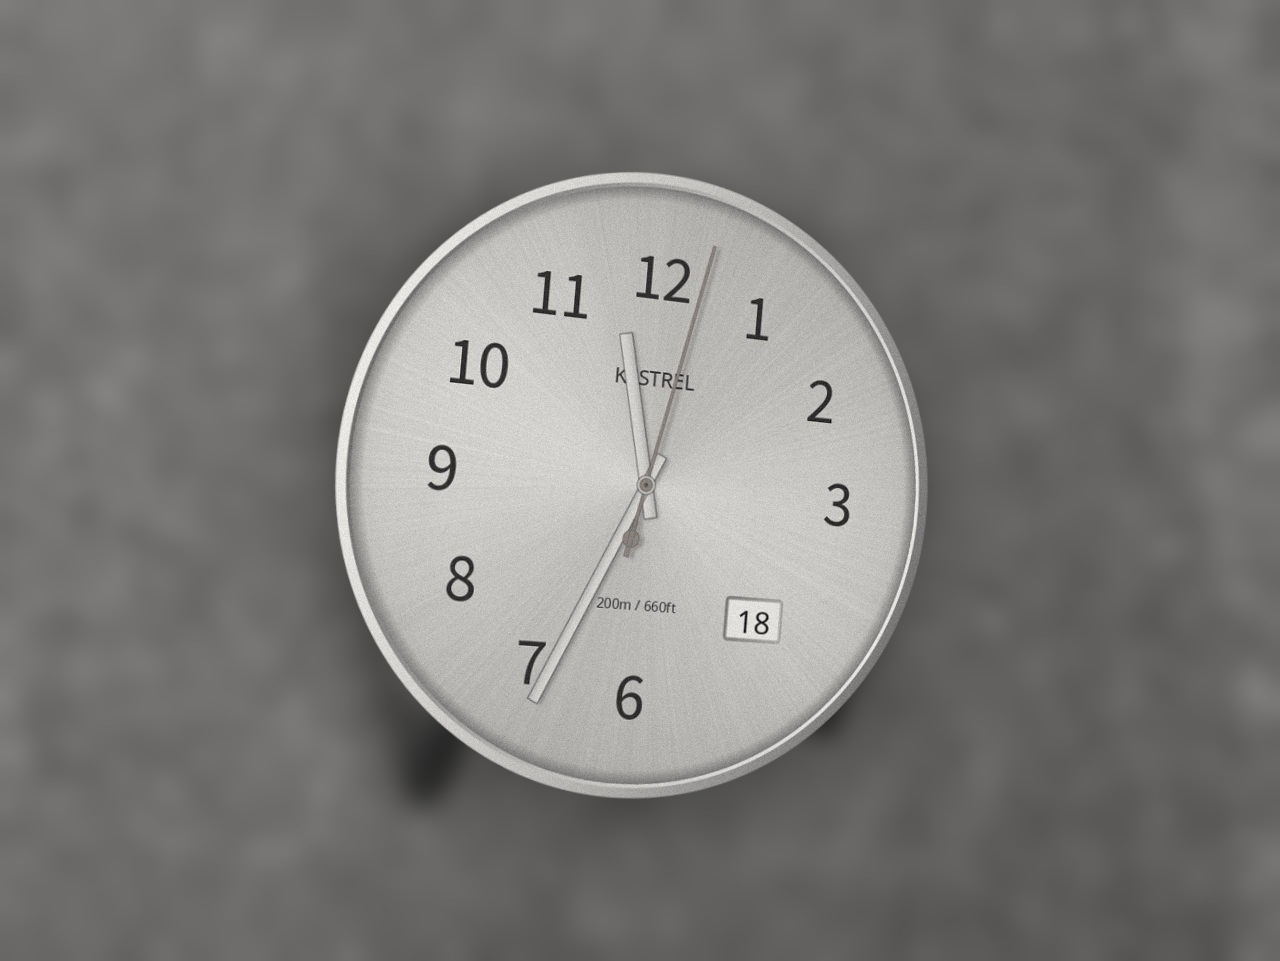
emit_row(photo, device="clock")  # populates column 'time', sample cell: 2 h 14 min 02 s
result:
11 h 34 min 02 s
